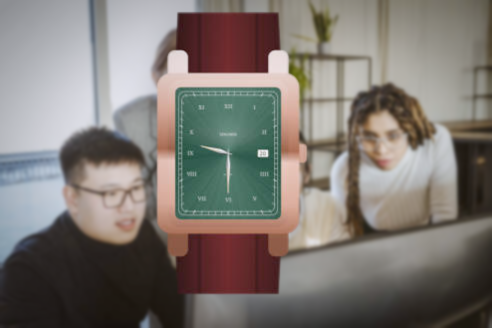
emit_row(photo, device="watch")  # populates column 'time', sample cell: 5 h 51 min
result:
9 h 30 min
